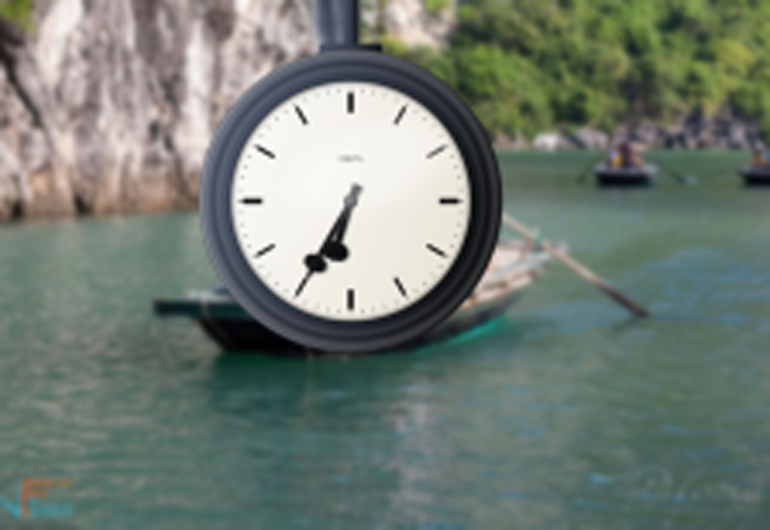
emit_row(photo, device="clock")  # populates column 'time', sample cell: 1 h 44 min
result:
6 h 35 min
